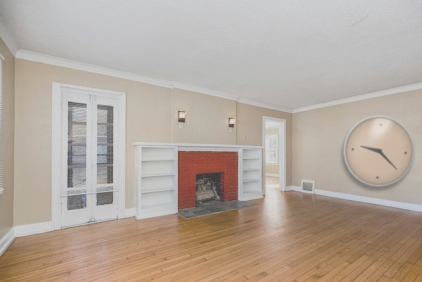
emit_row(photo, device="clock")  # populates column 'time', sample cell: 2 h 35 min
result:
9 h 22 min
